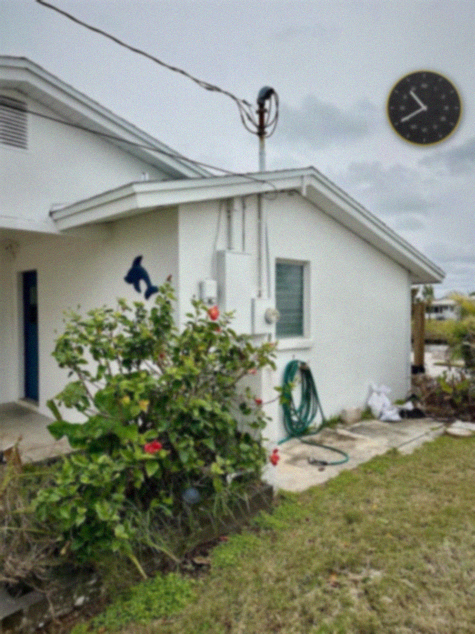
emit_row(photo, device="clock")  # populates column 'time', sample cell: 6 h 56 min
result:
10 h 40 min
